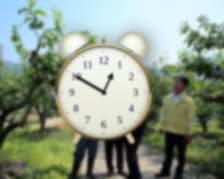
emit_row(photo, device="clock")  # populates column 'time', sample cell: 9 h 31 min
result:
12 h 50 min
